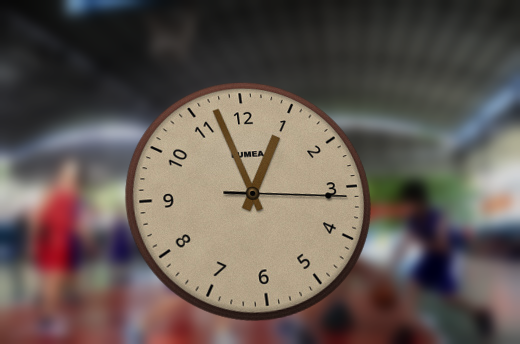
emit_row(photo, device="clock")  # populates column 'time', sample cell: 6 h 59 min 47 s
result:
12 h 57 min 16 s
